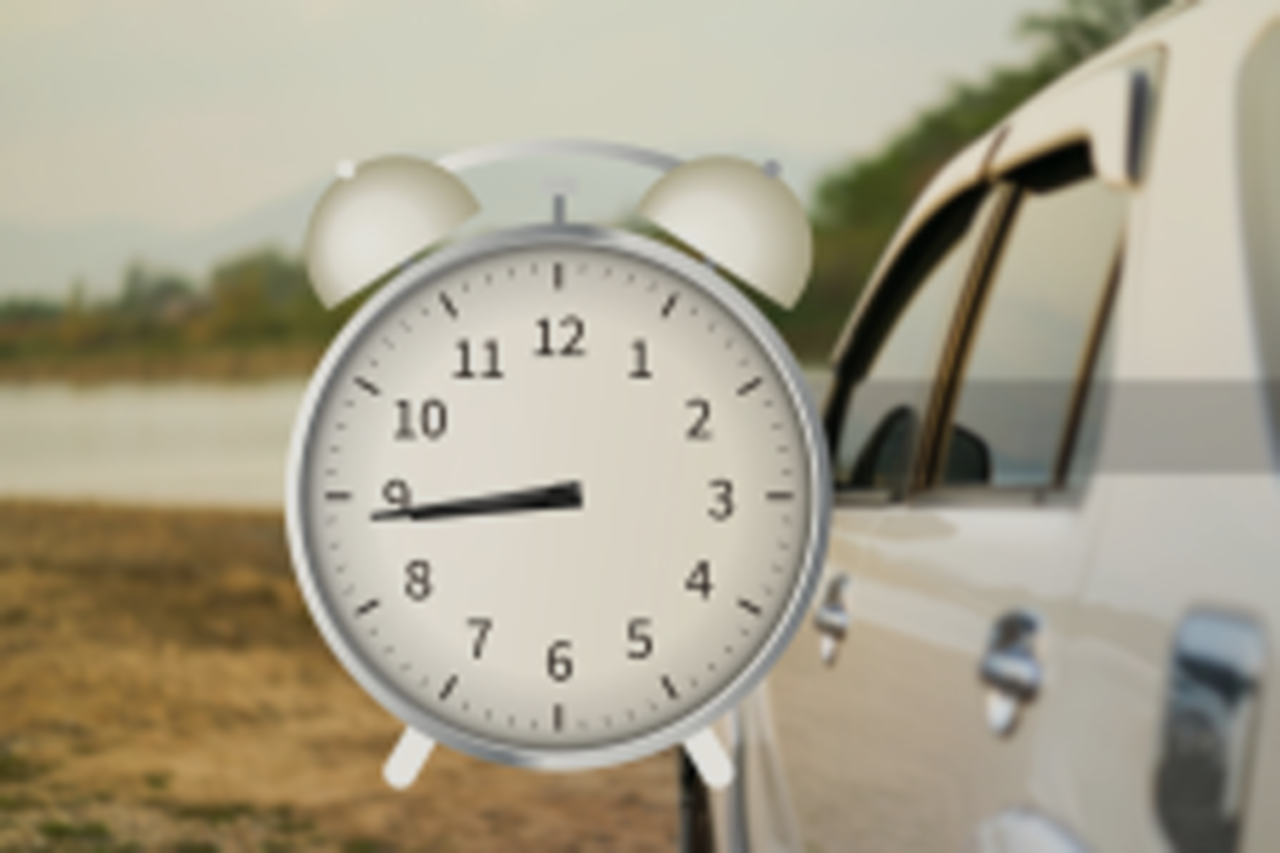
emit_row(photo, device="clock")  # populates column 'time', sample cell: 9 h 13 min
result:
8 h 44 min
